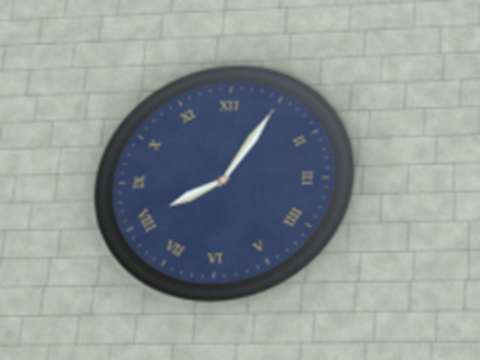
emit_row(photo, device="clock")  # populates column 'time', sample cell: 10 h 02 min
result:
8 h 05 min
